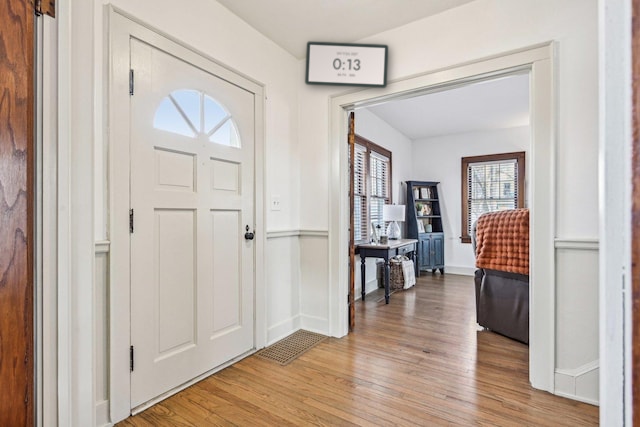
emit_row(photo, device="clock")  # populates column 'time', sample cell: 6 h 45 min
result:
0 h 13 min
